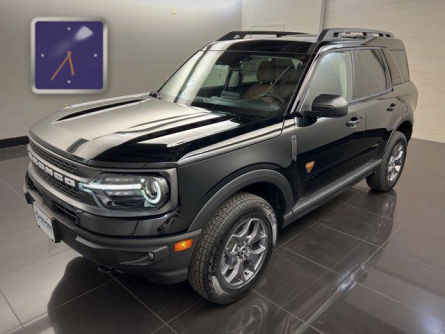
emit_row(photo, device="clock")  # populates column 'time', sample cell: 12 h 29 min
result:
5 h 36 min
